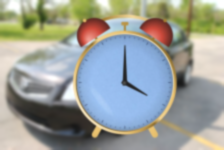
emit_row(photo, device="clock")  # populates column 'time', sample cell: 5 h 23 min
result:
4 h 00 min
